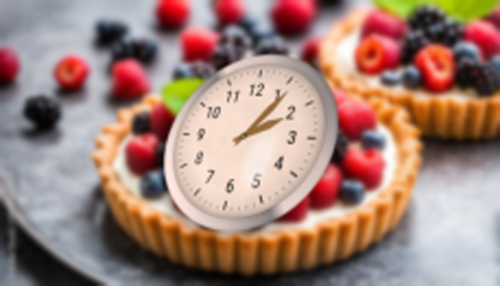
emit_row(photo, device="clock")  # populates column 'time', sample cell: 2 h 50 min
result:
2 h 06 min
